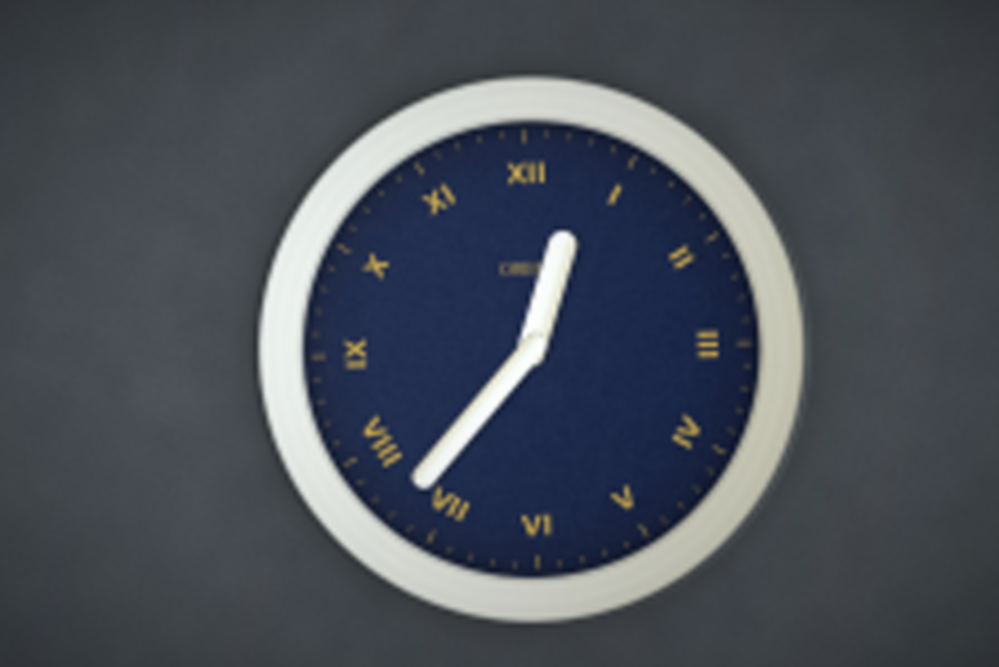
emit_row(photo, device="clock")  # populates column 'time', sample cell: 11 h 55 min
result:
12 h 37 min
